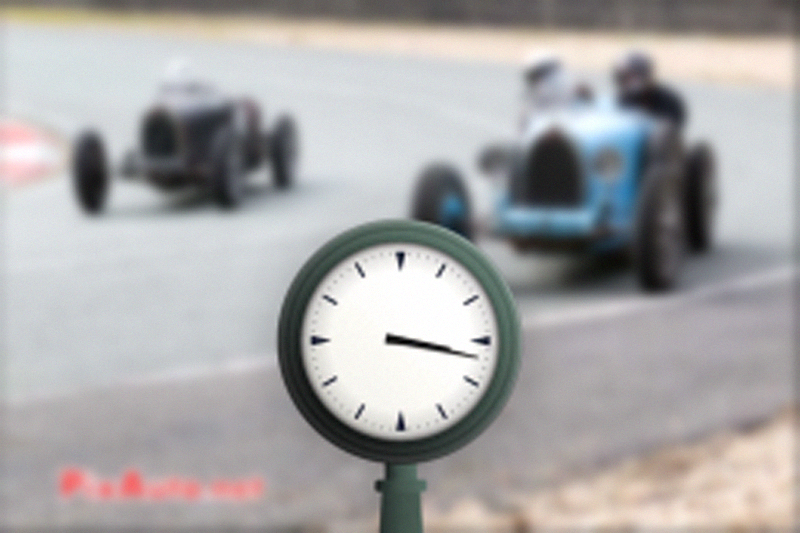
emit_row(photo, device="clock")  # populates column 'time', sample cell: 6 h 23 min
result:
3 h 17 min
